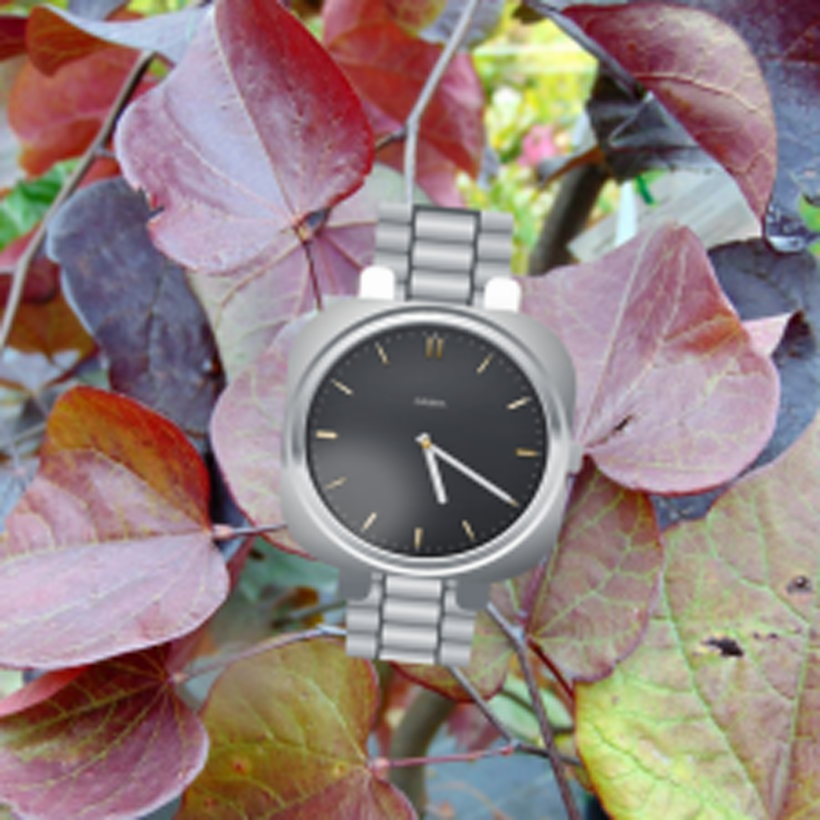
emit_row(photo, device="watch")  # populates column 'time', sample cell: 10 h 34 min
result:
5 h 20 min
